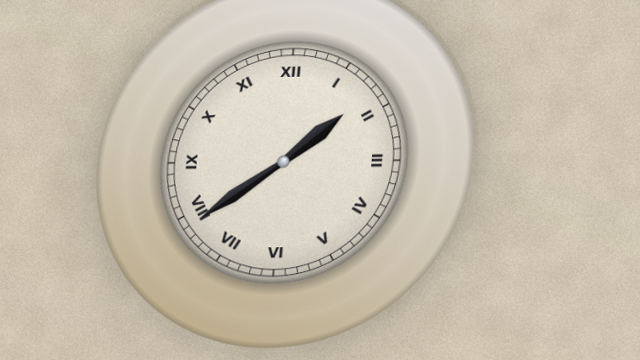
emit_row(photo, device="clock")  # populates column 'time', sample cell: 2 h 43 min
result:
1 h 39 min
